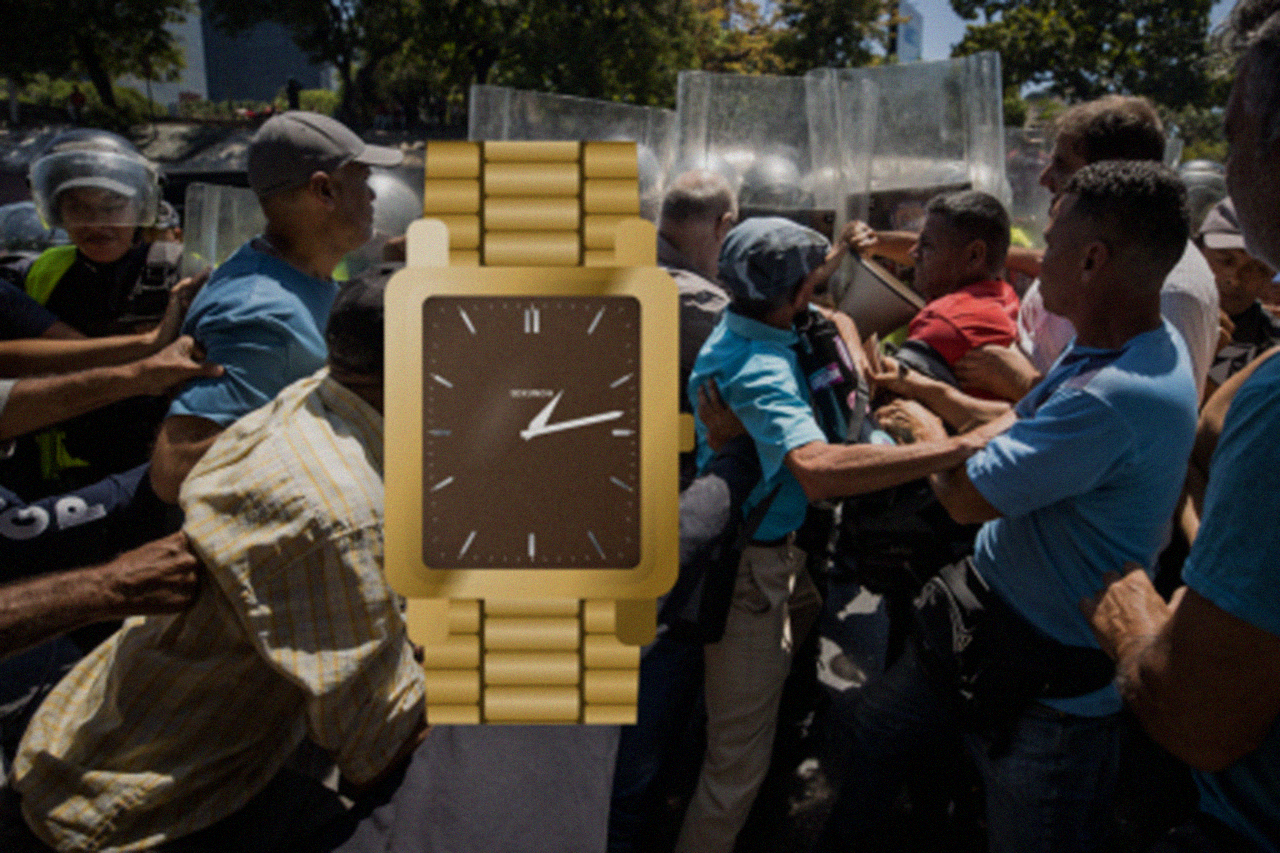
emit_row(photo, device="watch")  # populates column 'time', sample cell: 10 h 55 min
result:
1 h 13 min
